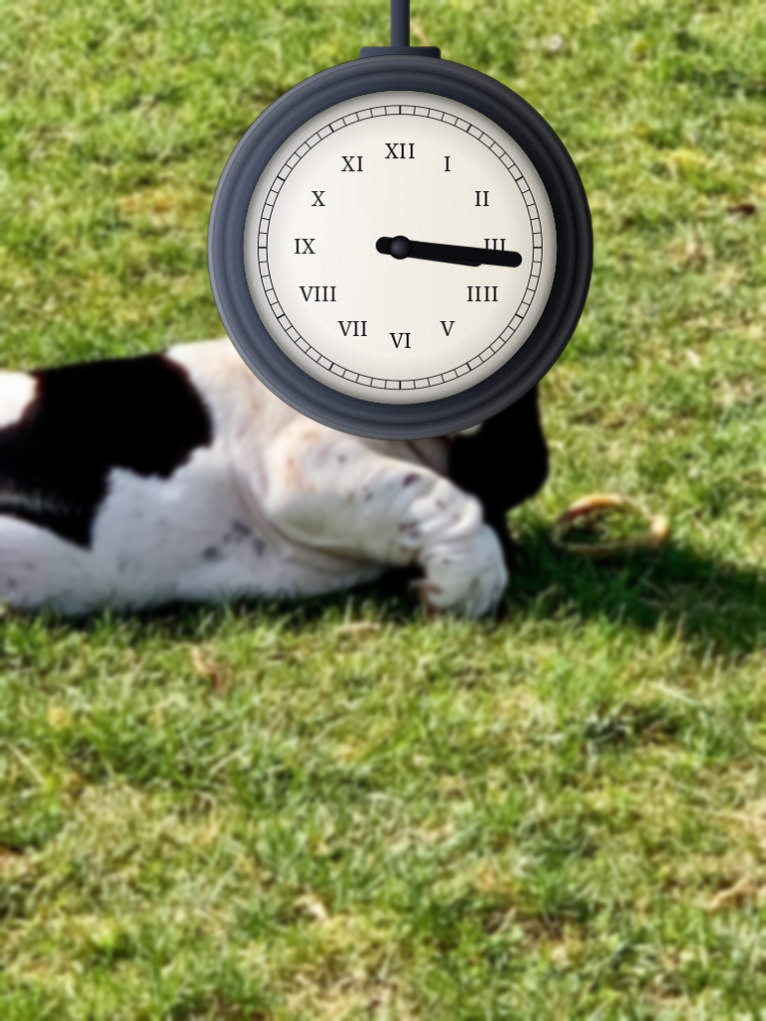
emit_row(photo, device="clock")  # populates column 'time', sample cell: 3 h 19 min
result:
3 h 16 min
